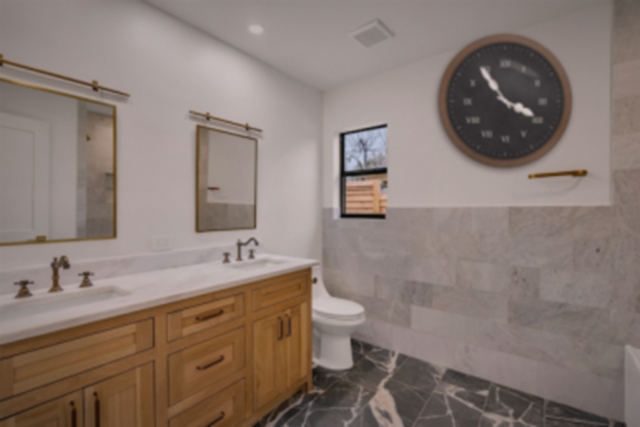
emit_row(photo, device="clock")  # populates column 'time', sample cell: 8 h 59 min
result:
3 h 54 min
